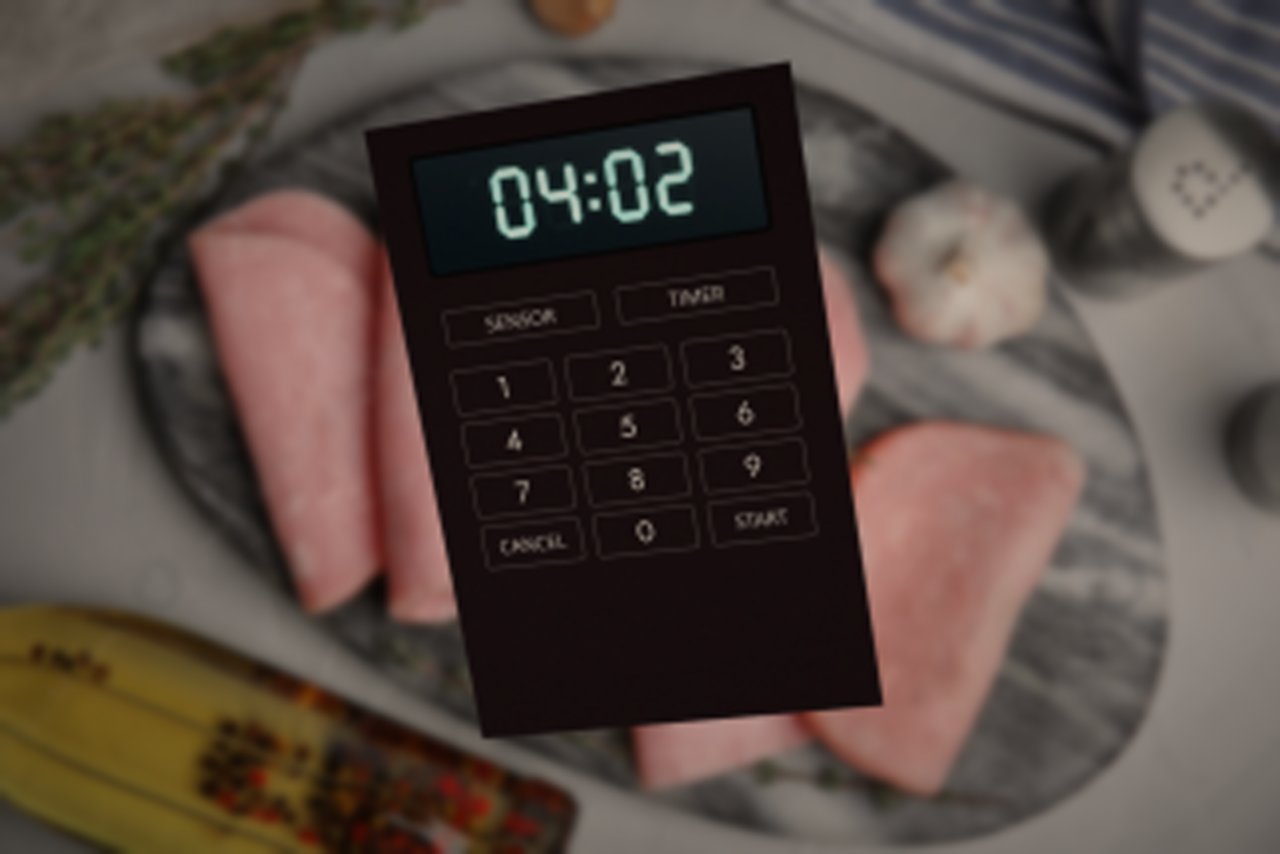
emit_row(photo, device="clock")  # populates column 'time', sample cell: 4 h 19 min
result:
4 h 02 min
